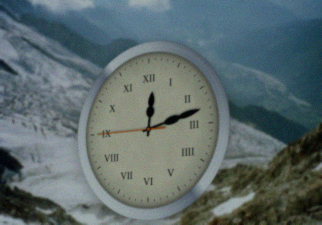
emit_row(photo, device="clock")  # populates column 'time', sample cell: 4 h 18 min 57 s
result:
12 h 12 min 45 s
